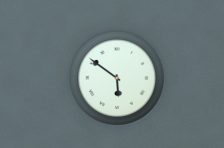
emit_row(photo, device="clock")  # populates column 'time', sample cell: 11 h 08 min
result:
5 h 51 min
